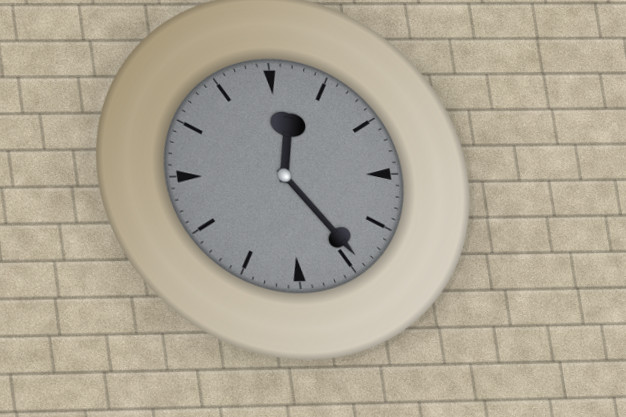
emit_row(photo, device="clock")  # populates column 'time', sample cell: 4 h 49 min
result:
12 h 24 min
